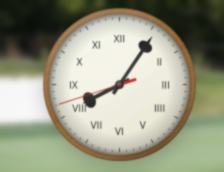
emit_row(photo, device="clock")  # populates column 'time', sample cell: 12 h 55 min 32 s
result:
8 h 05 min 42 s
